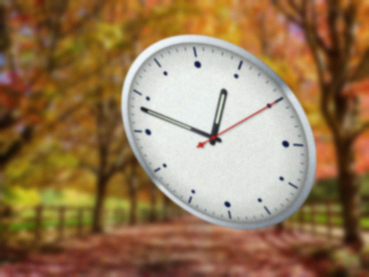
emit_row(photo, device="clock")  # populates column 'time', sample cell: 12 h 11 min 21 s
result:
12 h 48 min 10 s
